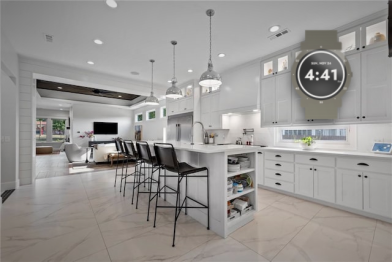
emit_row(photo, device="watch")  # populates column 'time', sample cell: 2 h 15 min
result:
4 h 41 min
